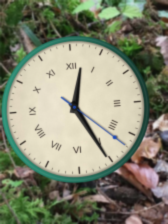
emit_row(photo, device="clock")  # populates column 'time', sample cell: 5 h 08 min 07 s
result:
12 h 25 min 22 s
